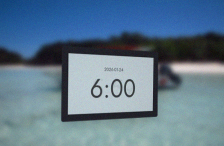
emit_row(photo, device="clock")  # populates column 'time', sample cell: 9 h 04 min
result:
6 h 00 min
